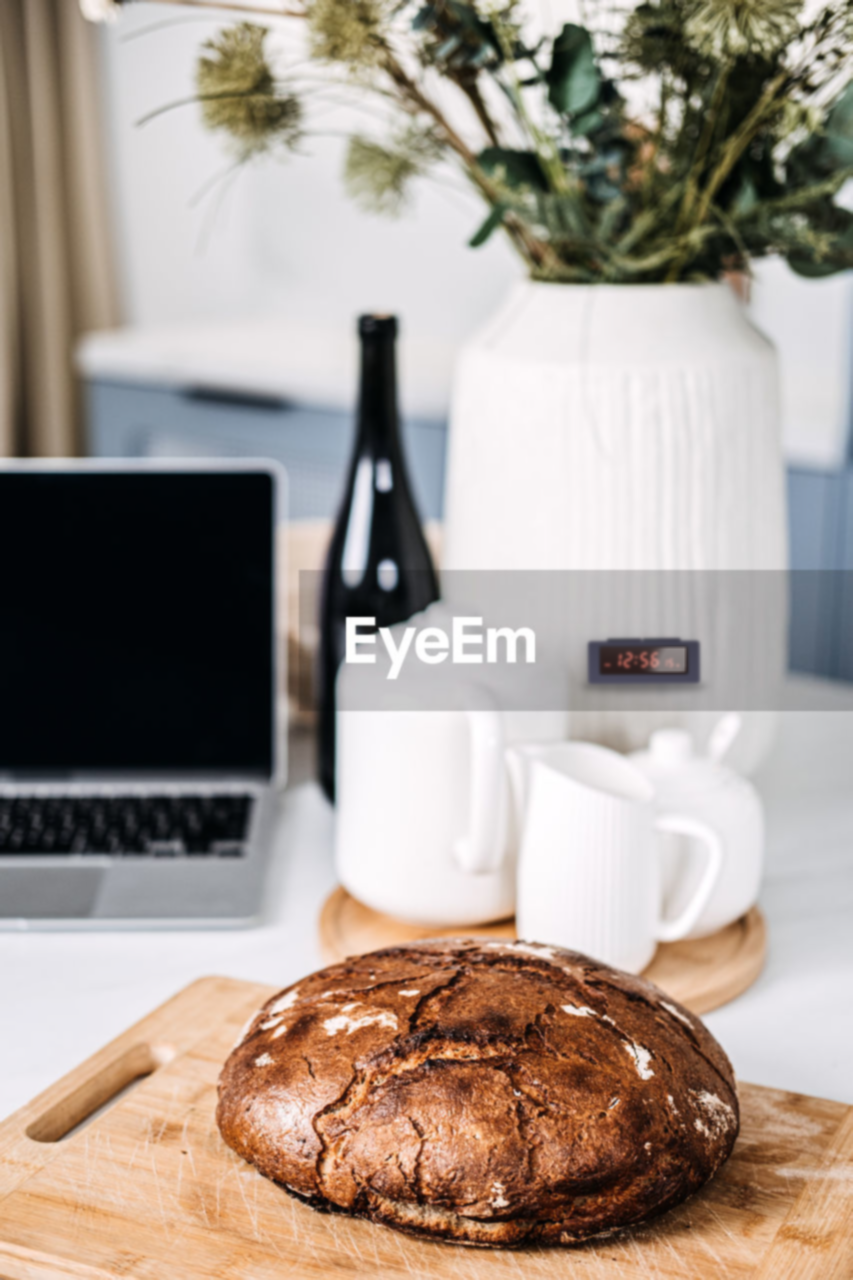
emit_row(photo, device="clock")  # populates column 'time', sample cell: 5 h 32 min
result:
12 h 56 min
